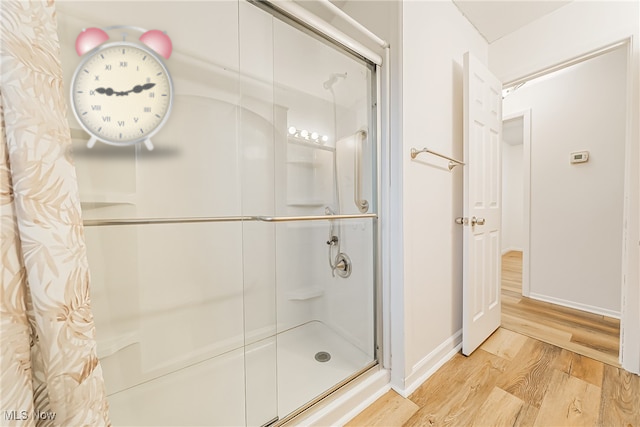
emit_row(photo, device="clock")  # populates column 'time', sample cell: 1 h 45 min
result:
9 h 12 min
